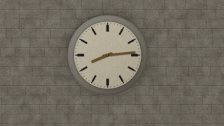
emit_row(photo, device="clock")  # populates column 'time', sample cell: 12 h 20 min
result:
8 h 14 min
